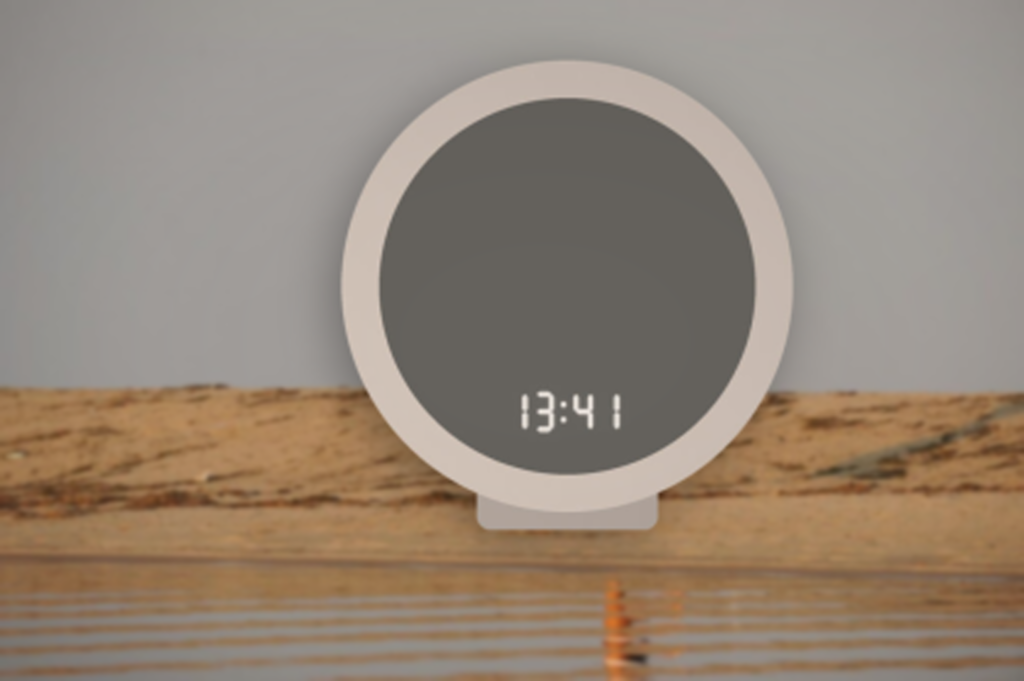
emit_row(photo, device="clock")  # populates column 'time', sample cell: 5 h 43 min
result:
13 h 41 min
